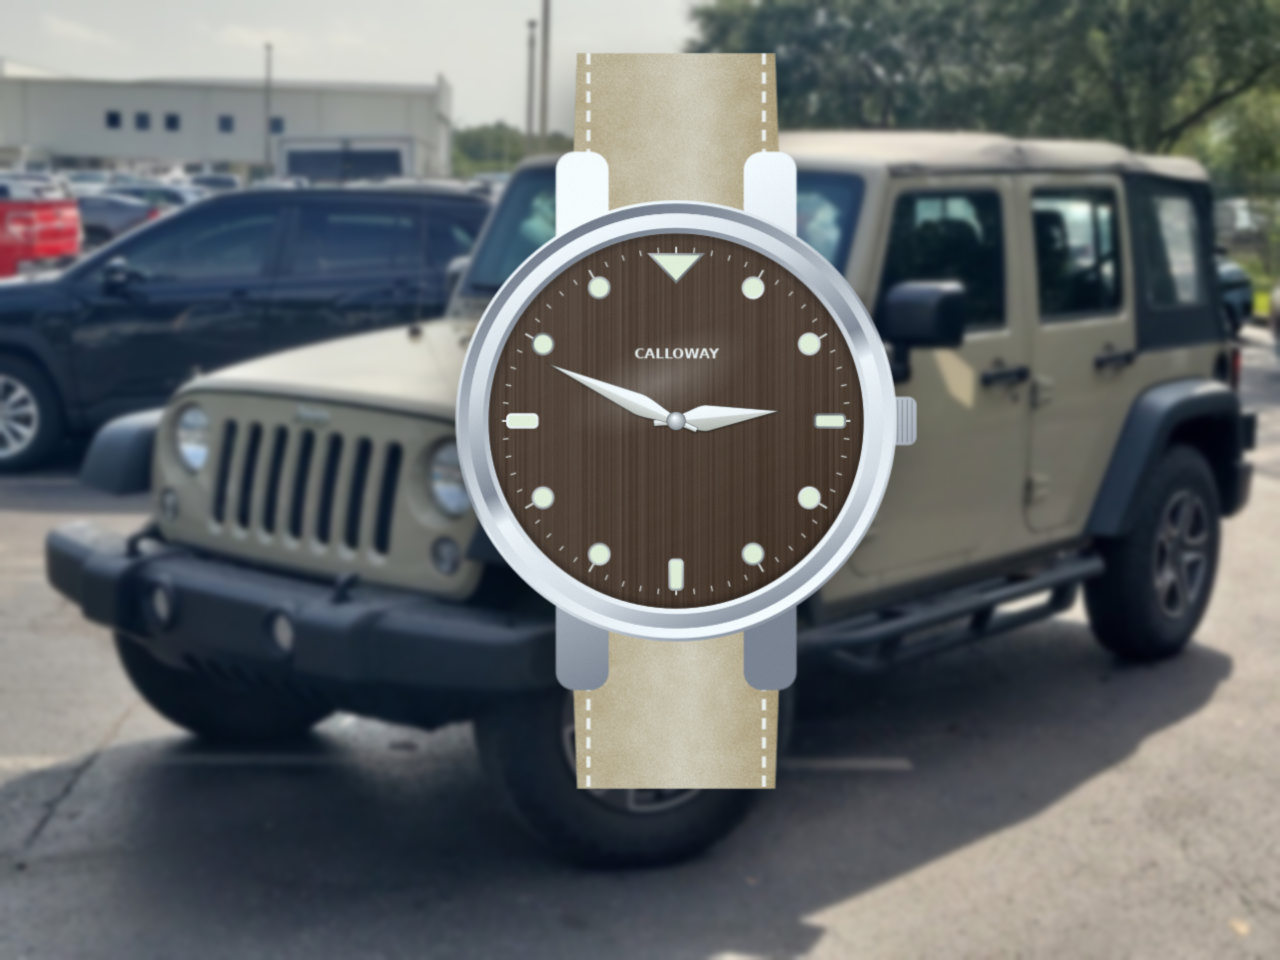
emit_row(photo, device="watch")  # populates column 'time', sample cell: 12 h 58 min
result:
2 h 49 min
